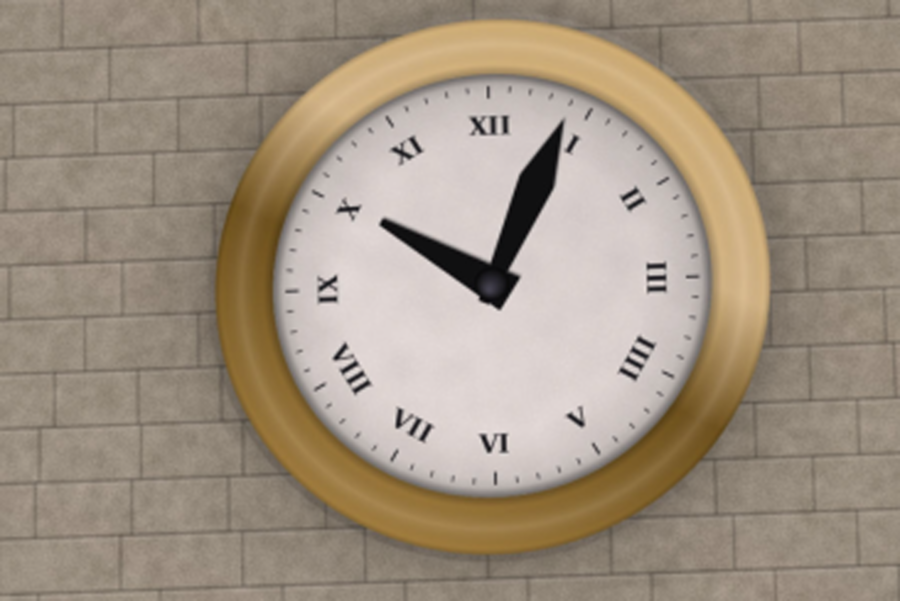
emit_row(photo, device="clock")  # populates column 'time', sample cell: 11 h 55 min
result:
10 h 04 min
